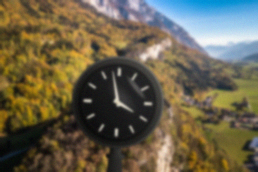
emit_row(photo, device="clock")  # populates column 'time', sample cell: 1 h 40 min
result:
3 h 58 min
